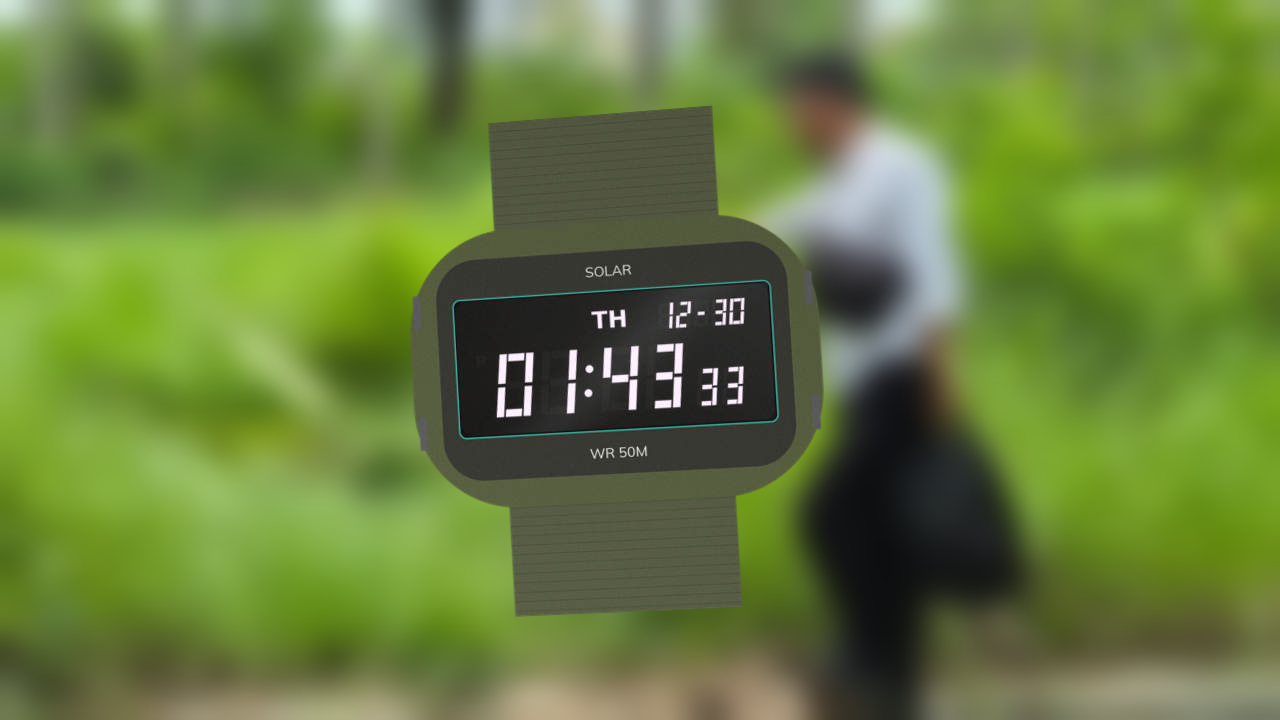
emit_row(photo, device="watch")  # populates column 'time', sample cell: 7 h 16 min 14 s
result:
1 h 43 min 33 s
